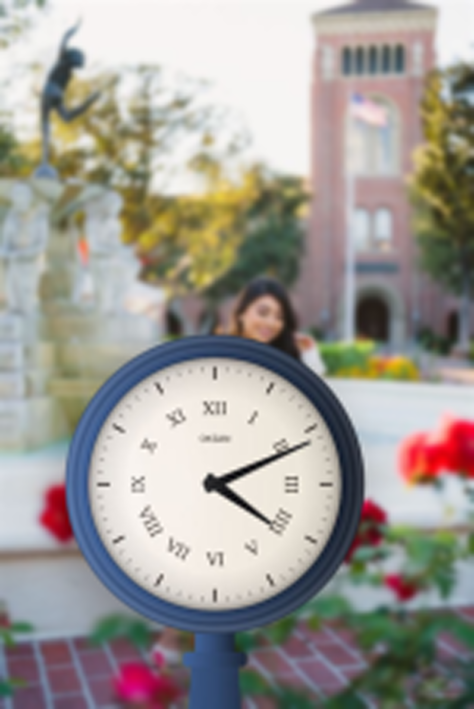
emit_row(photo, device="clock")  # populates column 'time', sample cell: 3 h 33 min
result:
4 h 11 min
